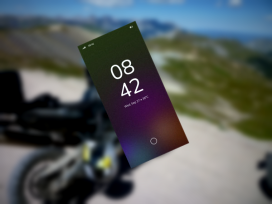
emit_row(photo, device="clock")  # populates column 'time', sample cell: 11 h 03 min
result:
8 h 42 min
